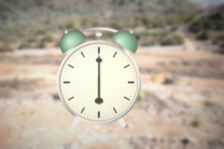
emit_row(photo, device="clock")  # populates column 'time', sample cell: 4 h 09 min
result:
6 h 00 min
